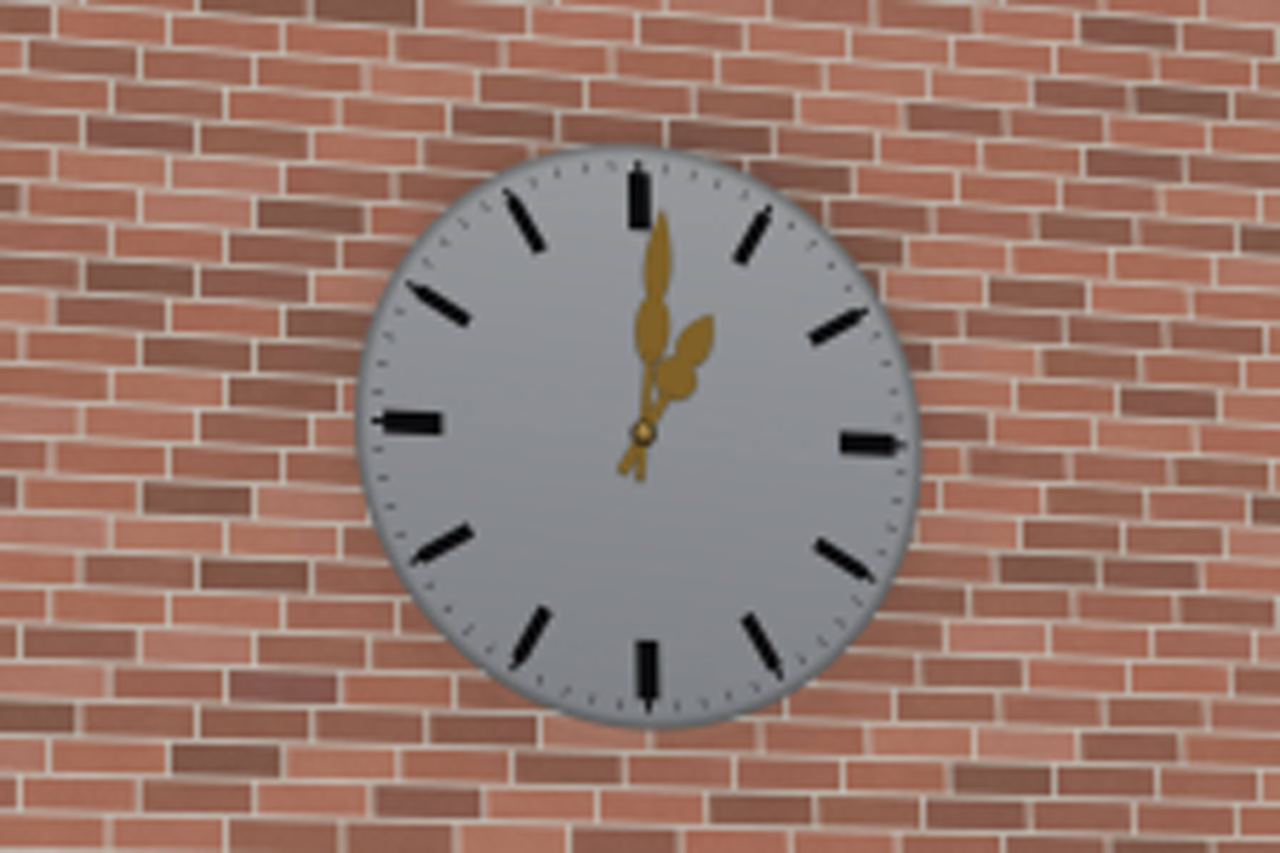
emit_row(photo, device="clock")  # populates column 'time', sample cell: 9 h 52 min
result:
1 h 01 min
